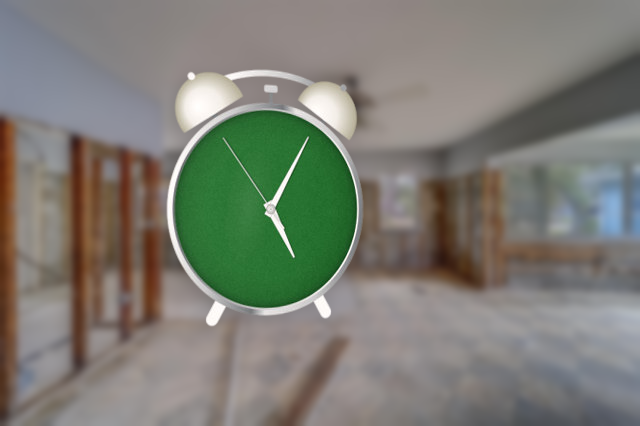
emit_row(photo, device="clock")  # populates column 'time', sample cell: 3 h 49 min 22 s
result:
5 h 04 min 54 s
